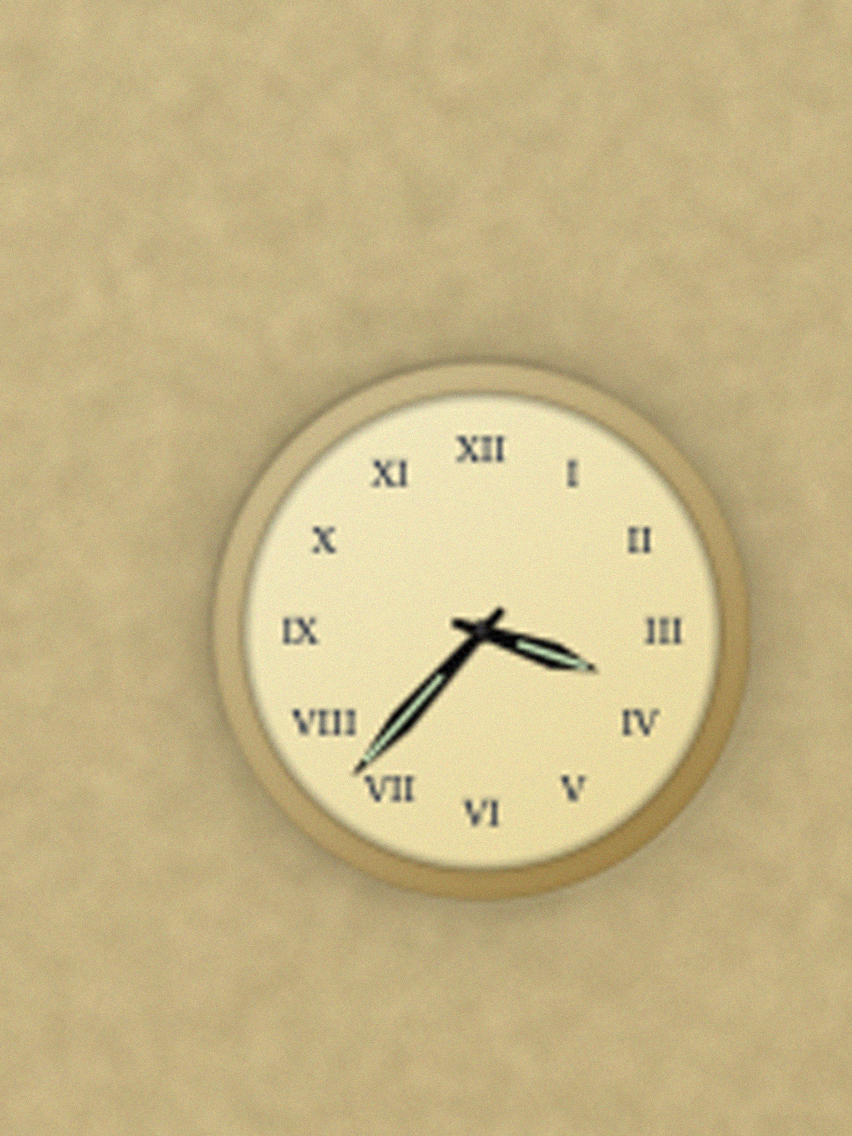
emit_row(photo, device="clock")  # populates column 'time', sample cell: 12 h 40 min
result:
3 h 37 min
